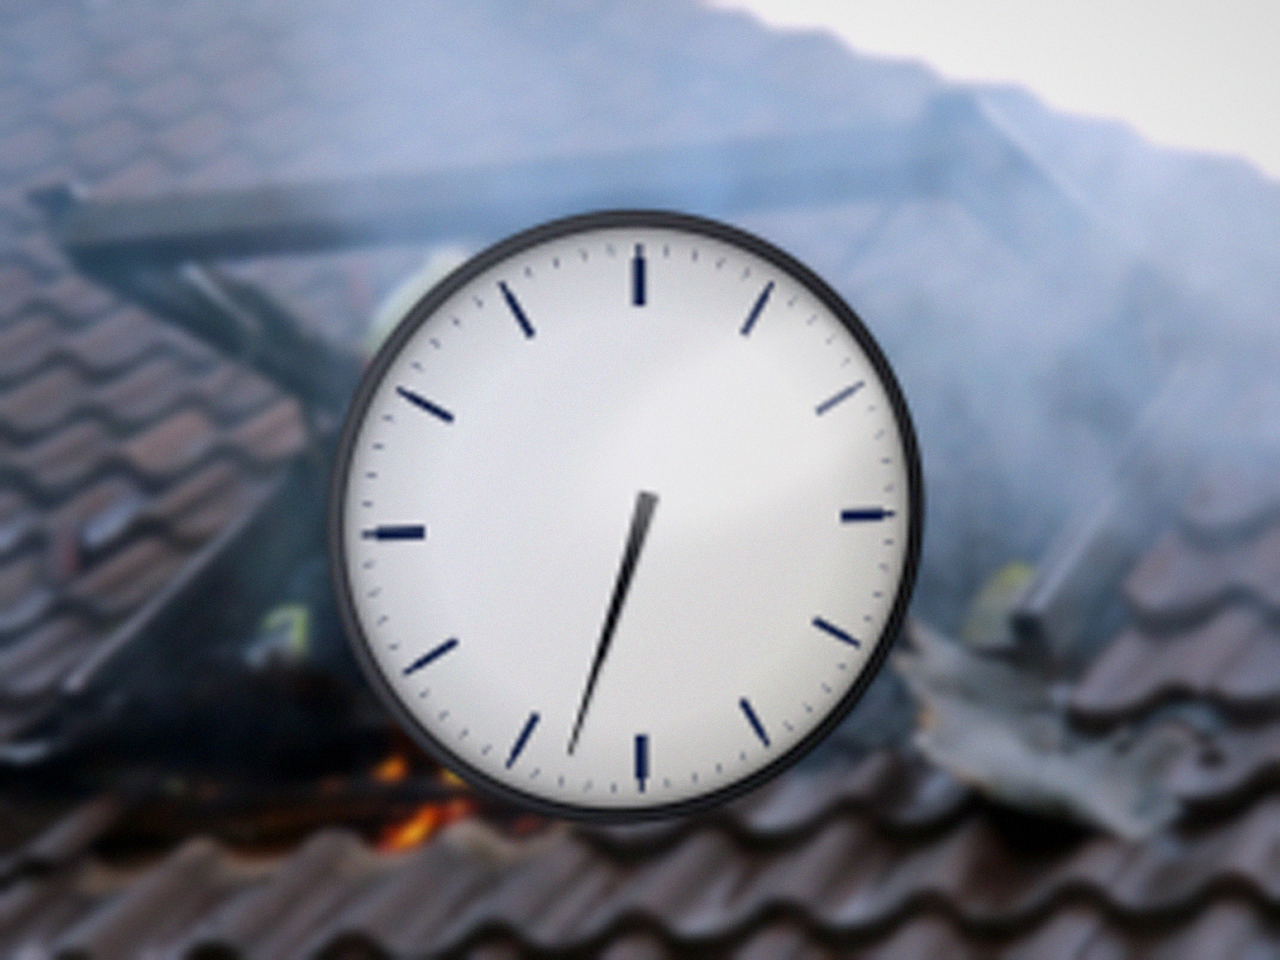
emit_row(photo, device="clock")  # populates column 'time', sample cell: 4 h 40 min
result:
6 h 33 min
